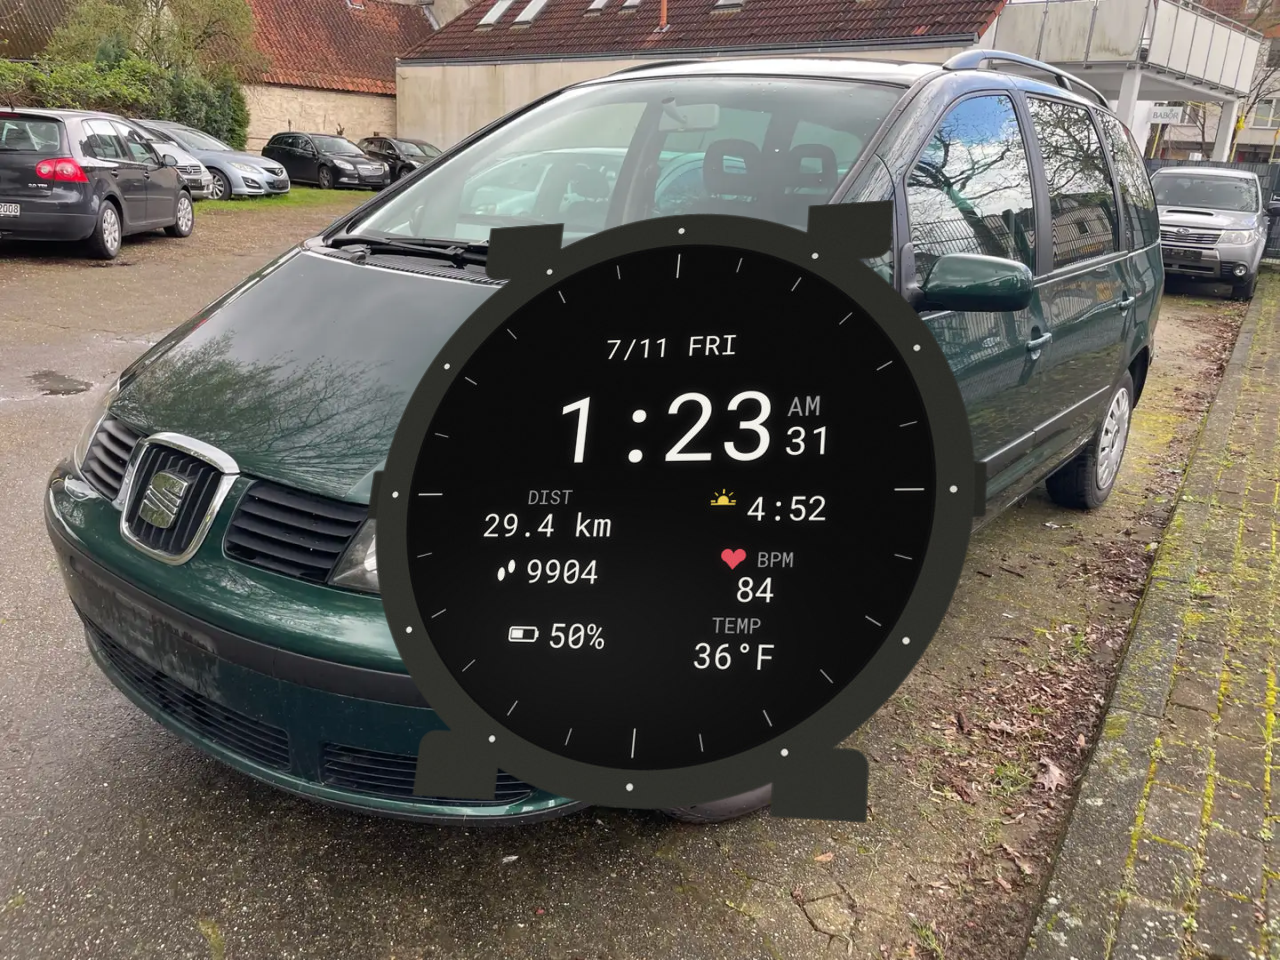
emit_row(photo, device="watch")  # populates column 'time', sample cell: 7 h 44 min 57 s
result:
1 h 23 min 31 s
